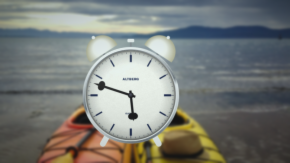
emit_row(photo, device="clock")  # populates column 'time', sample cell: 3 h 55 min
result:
5 h 48 min
